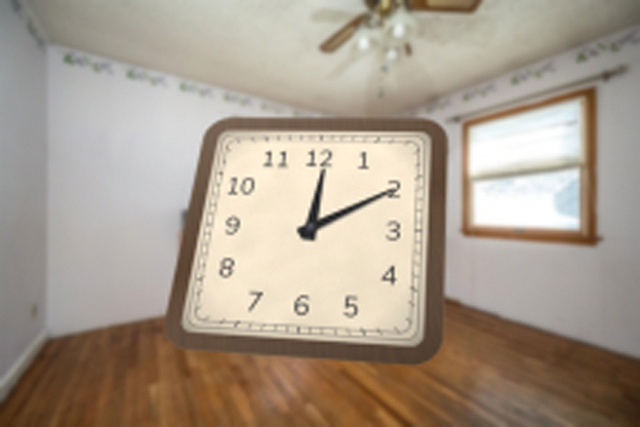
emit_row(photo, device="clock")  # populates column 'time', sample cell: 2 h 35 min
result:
12 h 10 min
